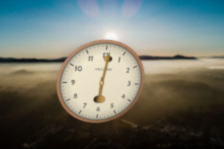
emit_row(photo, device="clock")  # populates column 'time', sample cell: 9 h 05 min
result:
6 h 01 min
